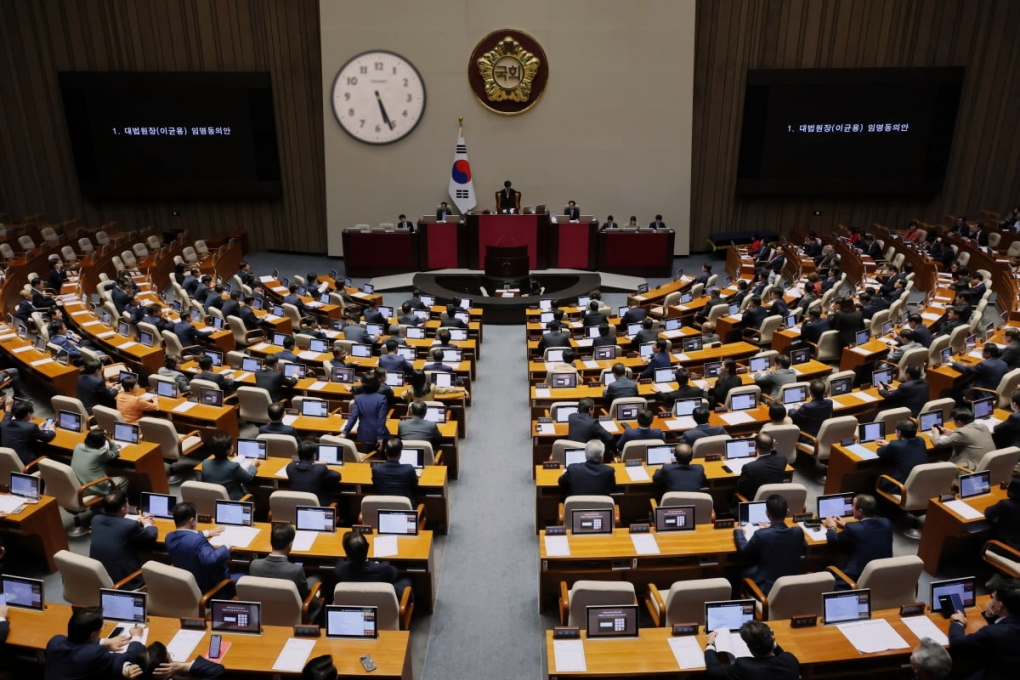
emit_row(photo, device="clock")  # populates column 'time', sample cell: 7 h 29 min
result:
5 h 26 min
